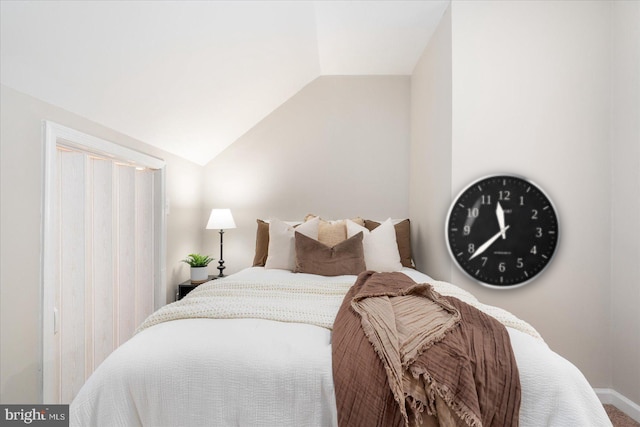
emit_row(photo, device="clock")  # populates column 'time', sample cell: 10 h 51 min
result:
11 h 38 min
